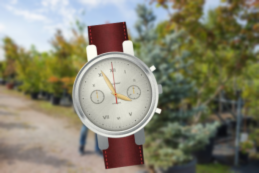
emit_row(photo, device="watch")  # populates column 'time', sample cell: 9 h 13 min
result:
3 h 56 min
